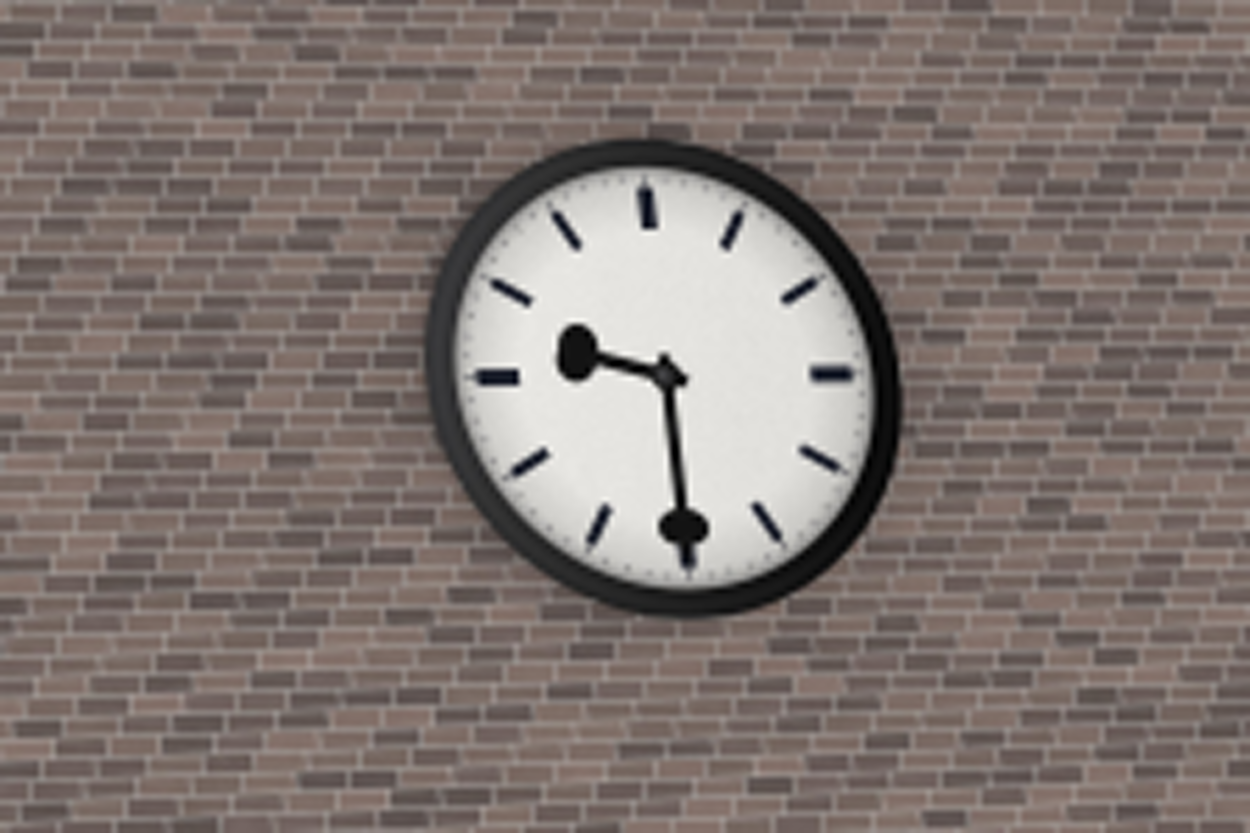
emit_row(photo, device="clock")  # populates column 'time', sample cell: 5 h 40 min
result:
9 h 30 min
